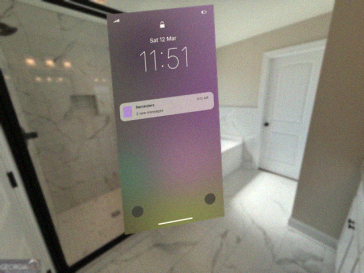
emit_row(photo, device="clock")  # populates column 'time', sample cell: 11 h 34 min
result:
11 h 51 min
